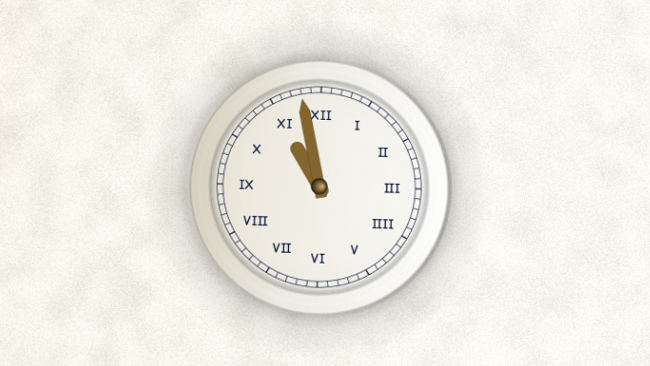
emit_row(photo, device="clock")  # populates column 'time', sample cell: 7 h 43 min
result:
10 h 58 min
